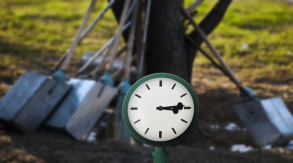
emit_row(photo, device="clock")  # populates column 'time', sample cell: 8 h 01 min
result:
3 h 14 min
